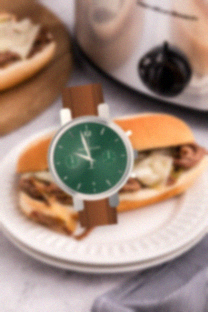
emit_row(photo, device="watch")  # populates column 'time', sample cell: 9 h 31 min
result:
9 h 58 min
